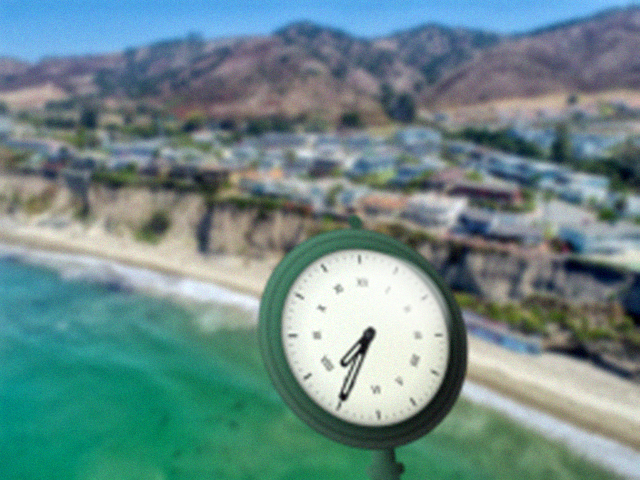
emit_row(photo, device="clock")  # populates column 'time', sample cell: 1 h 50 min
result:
7 h 35 min
